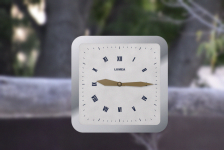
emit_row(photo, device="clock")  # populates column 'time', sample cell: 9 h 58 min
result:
9 h 15 min
